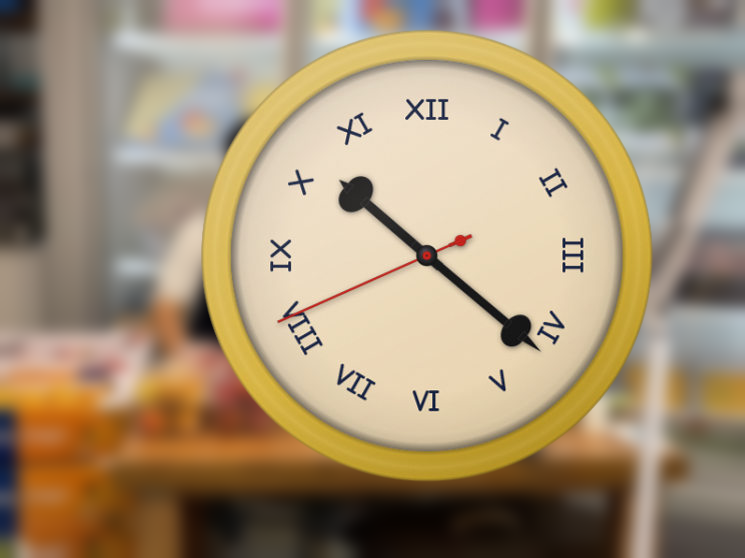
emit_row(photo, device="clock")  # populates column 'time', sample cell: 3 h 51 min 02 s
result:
10 h 21 min 41 s
